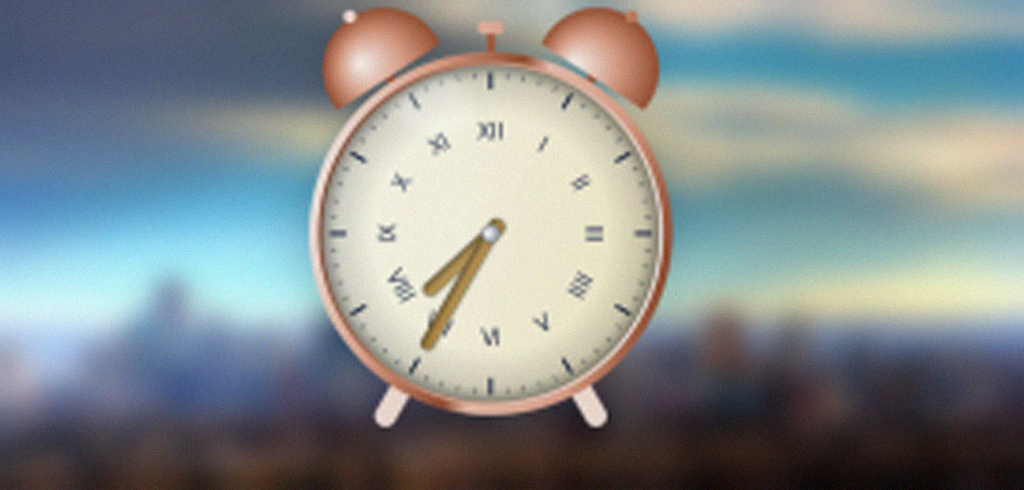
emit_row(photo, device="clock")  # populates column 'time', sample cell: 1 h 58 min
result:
7 h 35 min
